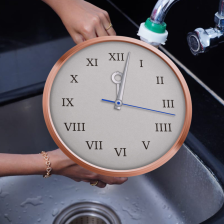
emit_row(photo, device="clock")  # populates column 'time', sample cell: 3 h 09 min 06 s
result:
12 h 02 min 17 s
